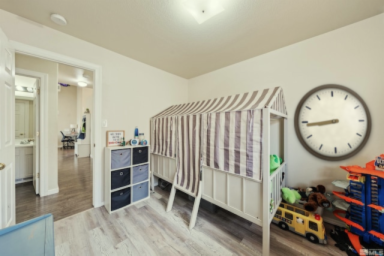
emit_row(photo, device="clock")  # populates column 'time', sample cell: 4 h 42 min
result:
8 h 44 min
